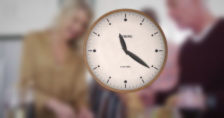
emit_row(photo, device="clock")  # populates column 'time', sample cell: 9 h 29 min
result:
11 h 21 min
